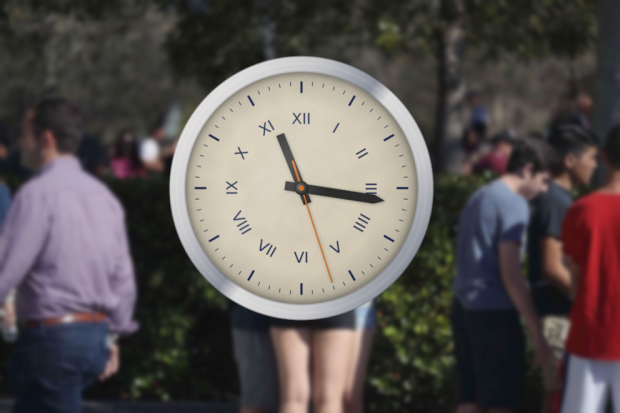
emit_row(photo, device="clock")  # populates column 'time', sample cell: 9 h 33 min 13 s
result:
11 h 16 min 27 s
